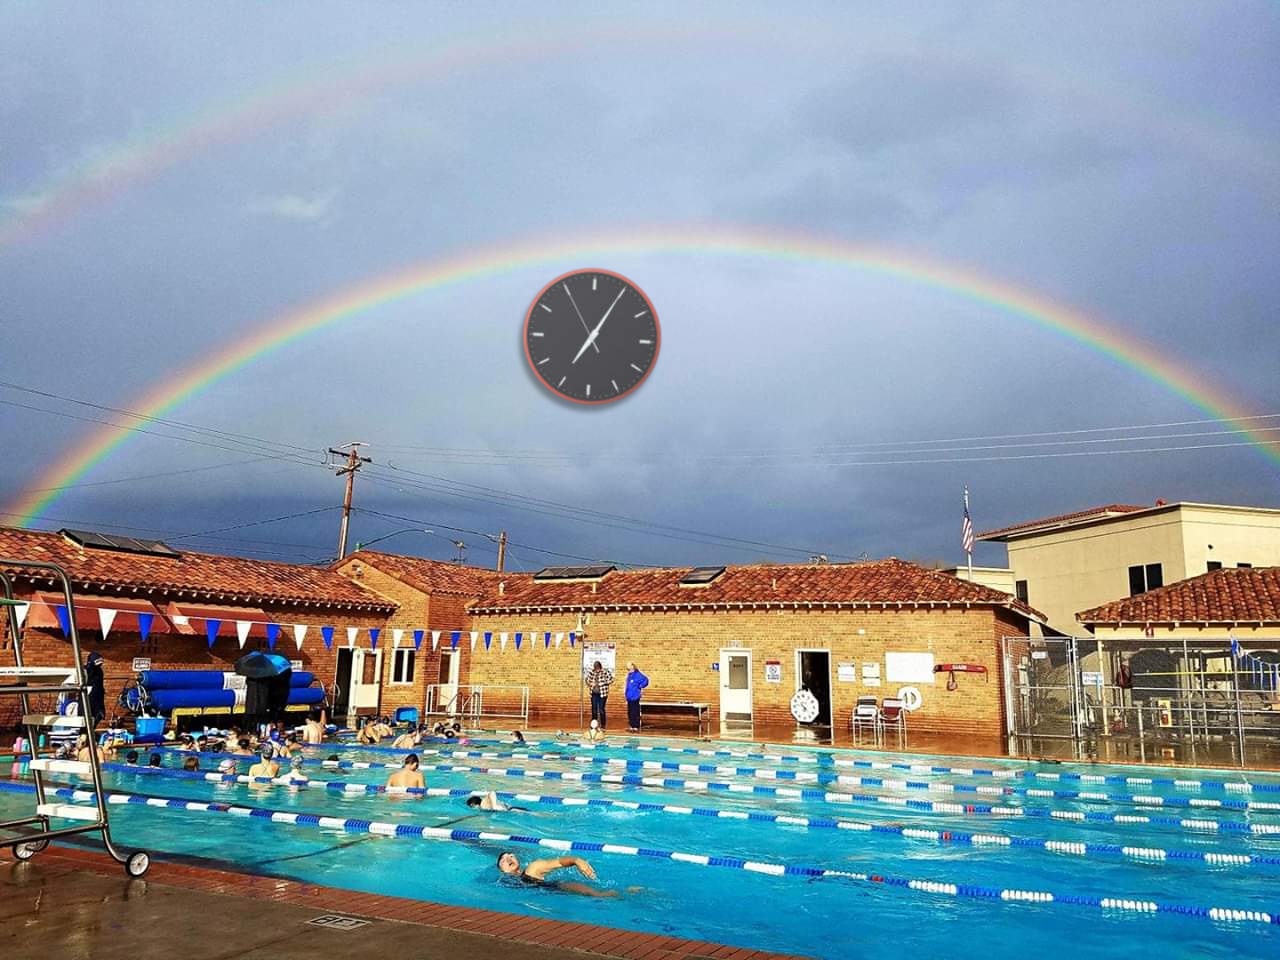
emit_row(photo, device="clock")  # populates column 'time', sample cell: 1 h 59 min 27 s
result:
7 h 04 min 55 s
